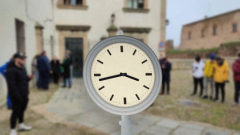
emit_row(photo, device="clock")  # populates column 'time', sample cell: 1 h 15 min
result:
3 h 43 min
